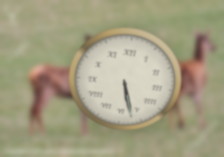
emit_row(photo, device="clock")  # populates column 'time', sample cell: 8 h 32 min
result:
5 h 27 min
